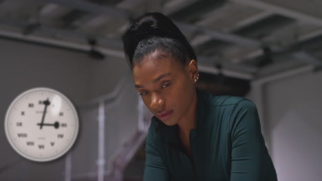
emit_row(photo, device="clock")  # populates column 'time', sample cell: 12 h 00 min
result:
3 h 02 min
